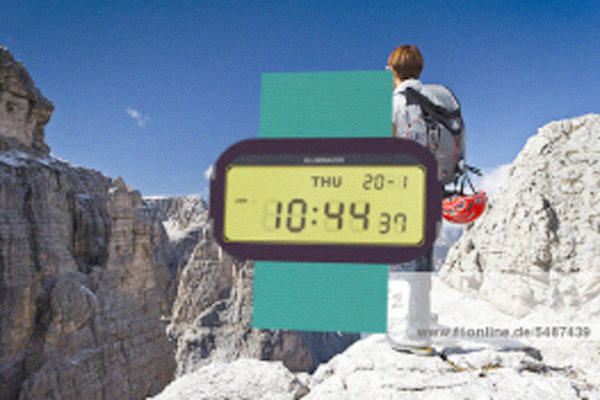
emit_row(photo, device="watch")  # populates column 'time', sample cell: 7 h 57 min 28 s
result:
10 h 44 min 37 s
